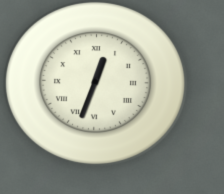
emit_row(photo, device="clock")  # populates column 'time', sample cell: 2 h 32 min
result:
12 h 33 min
